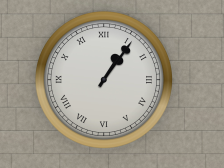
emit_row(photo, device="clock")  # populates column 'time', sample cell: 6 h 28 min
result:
1 h 06 min
